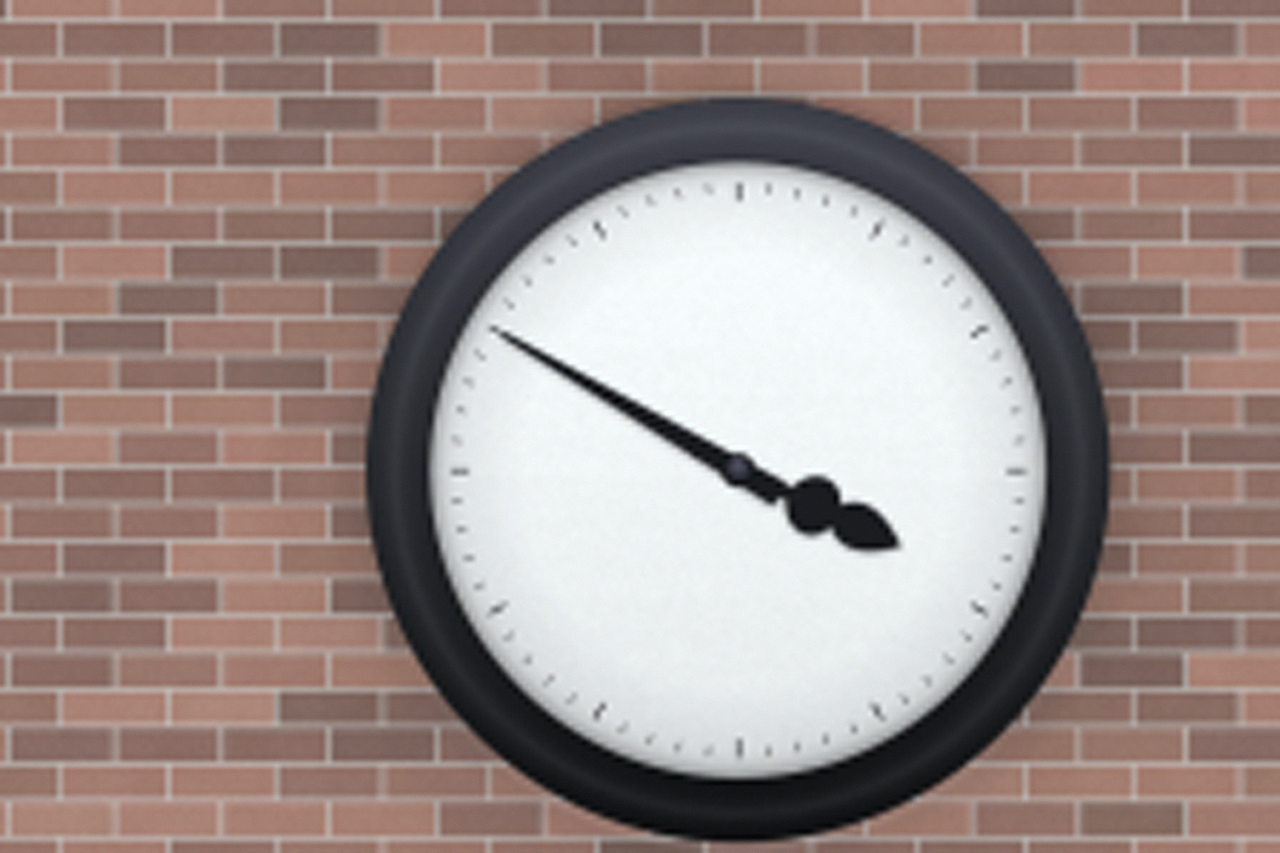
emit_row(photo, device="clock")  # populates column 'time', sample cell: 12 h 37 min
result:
3 h 50 min
